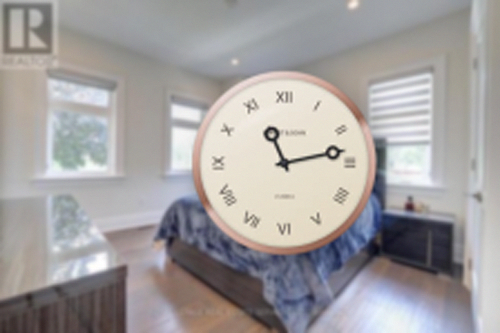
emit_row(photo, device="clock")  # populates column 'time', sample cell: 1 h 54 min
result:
11 h 13 min
